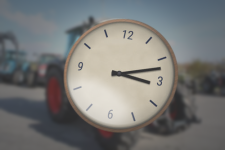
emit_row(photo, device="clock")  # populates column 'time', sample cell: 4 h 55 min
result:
3 h 12 min
